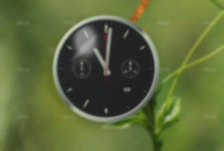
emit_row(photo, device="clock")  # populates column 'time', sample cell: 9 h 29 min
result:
11 h 01 min
